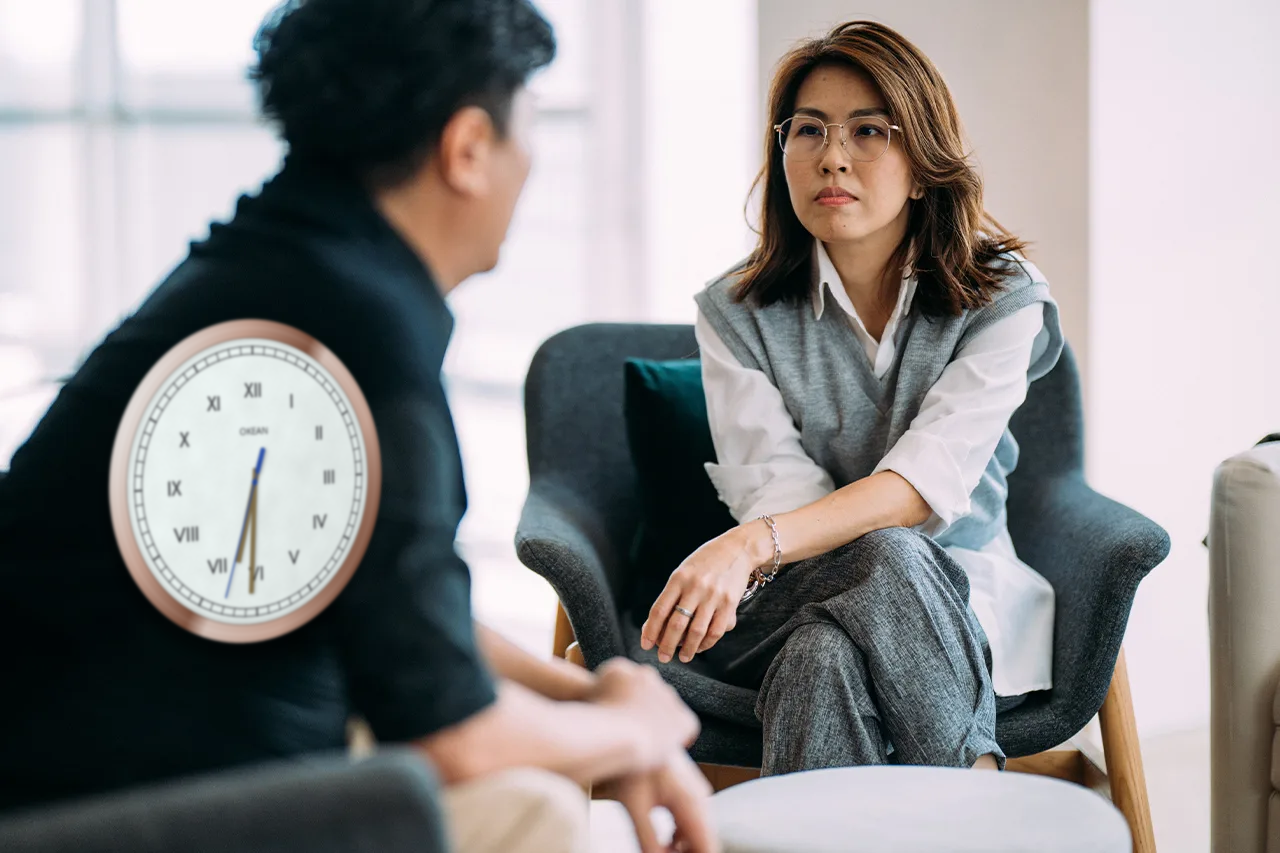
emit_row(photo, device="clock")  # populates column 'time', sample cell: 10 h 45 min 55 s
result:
6 h 30 min 33 s
